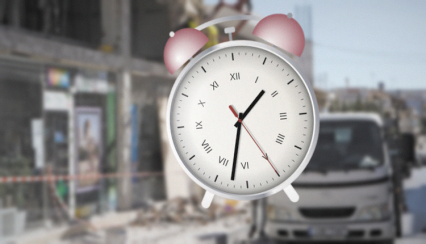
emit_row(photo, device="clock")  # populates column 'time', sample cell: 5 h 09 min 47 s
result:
1 h 32 min 25 s
